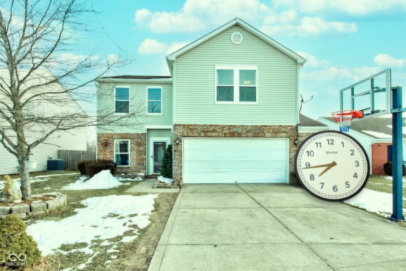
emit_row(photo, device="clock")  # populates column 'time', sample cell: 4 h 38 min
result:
7 h 44 min
